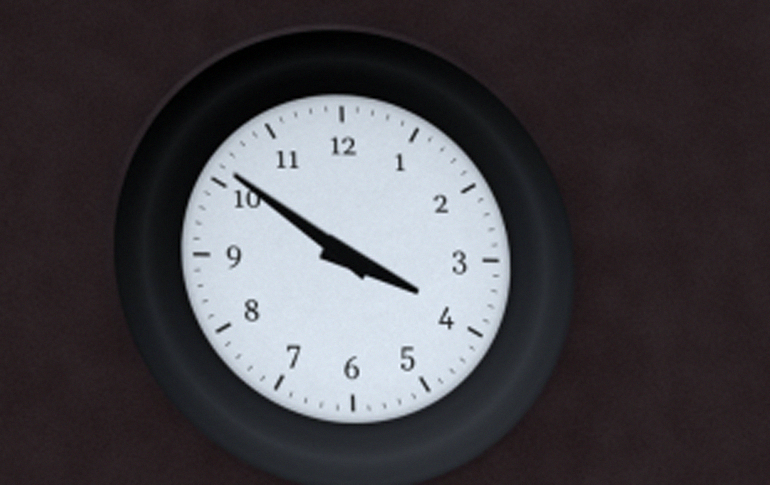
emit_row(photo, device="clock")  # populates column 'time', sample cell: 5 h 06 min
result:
3 h 51 min
